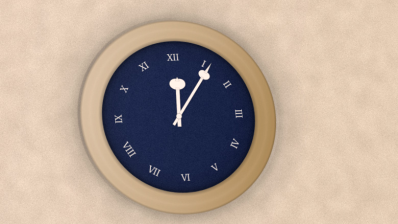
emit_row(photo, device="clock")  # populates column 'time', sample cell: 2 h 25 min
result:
12 h 06 min
